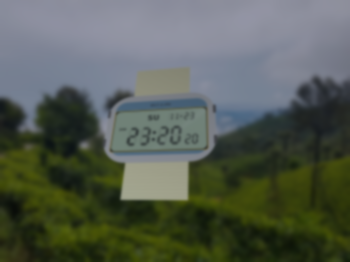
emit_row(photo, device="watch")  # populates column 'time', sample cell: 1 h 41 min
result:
23 h 20 min
